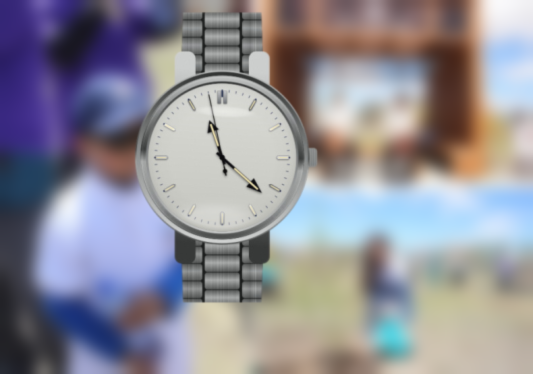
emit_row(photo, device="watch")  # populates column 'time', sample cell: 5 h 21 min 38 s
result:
11 h 21 min 58 s
